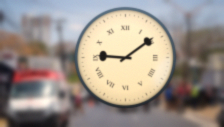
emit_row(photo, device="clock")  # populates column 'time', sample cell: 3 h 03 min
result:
9 h 09 min
